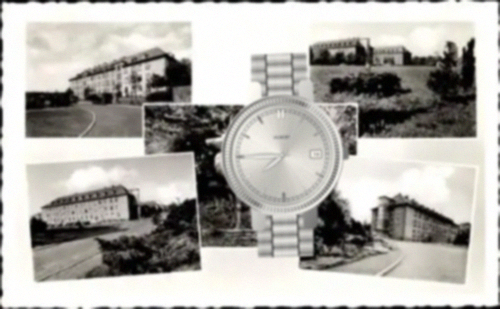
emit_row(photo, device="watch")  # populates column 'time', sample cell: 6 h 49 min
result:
7 h 45 min
